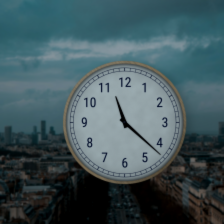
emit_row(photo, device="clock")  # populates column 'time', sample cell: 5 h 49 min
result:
11 h 22 min
